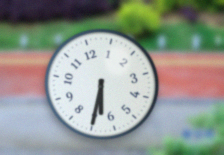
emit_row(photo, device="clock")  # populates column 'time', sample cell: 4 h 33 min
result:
6 h 35 min
